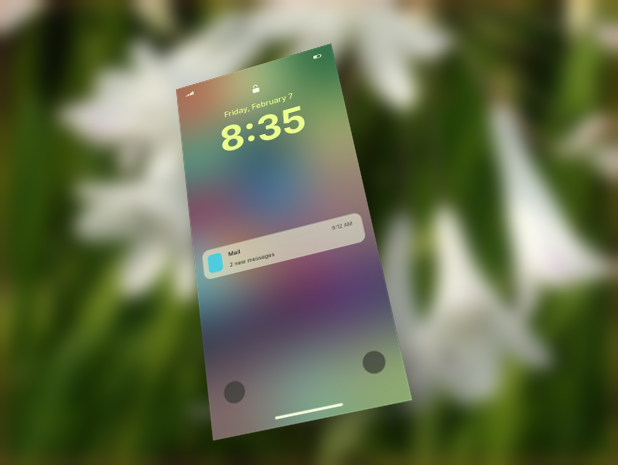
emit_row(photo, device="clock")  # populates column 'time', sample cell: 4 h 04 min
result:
8 h 35 min
